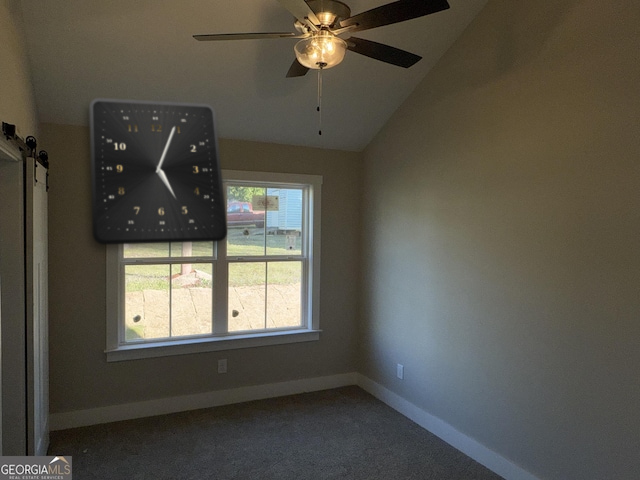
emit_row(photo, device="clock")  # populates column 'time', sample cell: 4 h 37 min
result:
5 h 04 min
